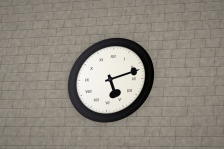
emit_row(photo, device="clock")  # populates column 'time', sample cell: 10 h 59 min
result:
5 h 12 min
